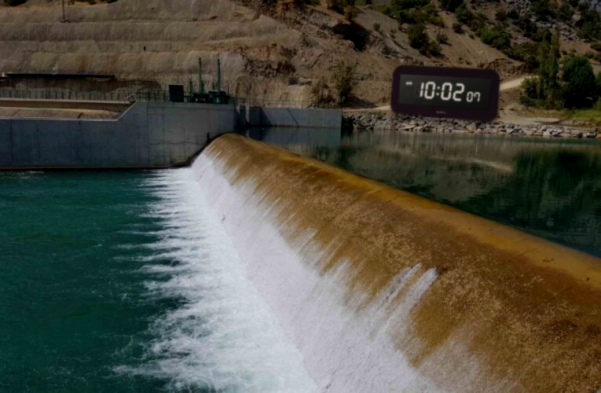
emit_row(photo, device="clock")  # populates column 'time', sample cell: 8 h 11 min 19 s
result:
10 h 02 min 07 s
